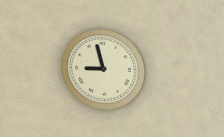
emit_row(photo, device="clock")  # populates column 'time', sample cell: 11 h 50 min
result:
8 h 58 min
